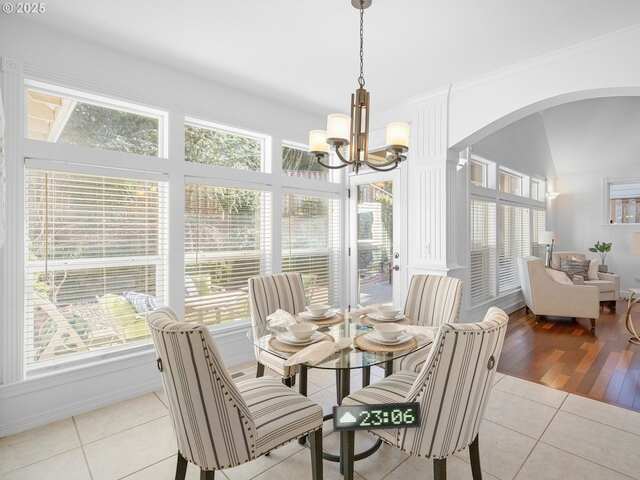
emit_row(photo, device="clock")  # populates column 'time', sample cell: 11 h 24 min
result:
23 h 06 min
